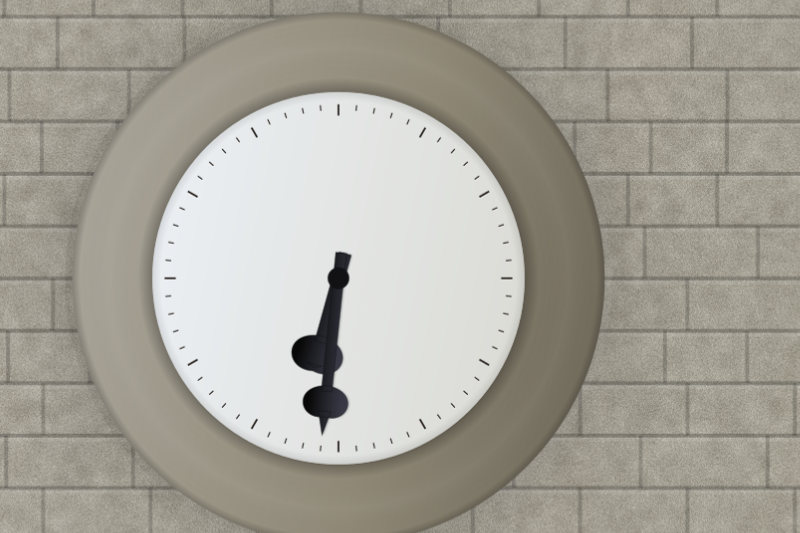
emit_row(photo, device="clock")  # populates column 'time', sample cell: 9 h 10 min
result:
6 h 31 min
